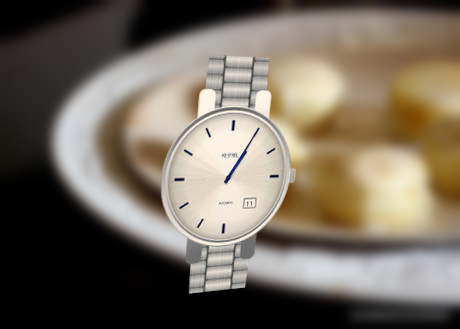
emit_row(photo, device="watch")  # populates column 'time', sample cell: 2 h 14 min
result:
1 h 05 min
